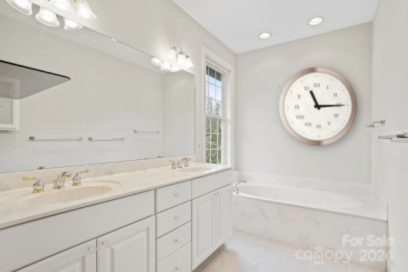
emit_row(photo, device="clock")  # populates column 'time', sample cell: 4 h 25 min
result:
11 h 15 min
